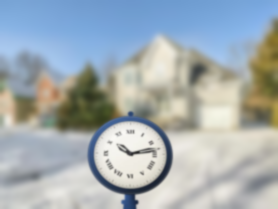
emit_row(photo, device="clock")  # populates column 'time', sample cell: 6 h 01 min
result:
10 h 13 min
